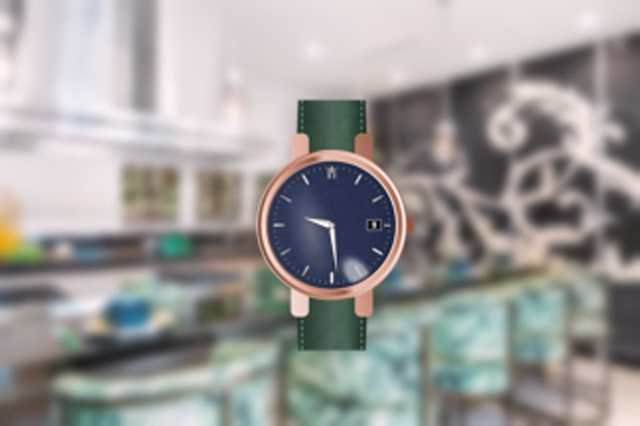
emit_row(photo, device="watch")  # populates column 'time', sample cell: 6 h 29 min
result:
9 h 29 min
